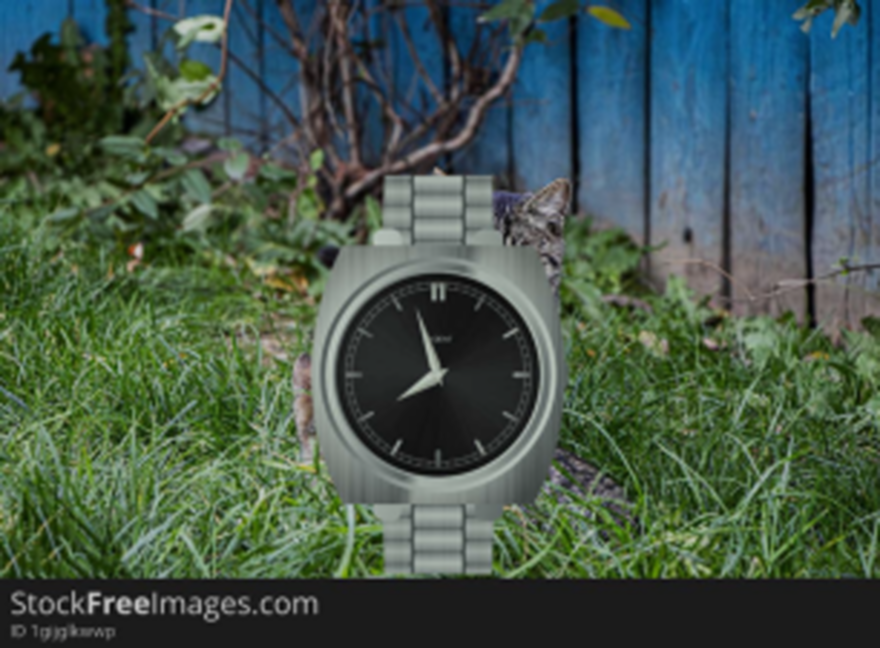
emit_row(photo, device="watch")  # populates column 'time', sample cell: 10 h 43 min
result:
7 h 57 min
